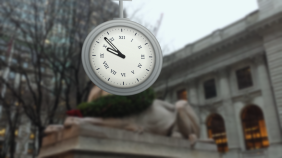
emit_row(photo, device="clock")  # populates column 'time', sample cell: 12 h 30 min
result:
9 h 53 min
